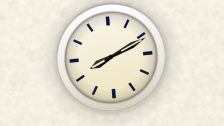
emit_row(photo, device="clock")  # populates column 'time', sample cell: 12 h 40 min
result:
8 h 11 min
